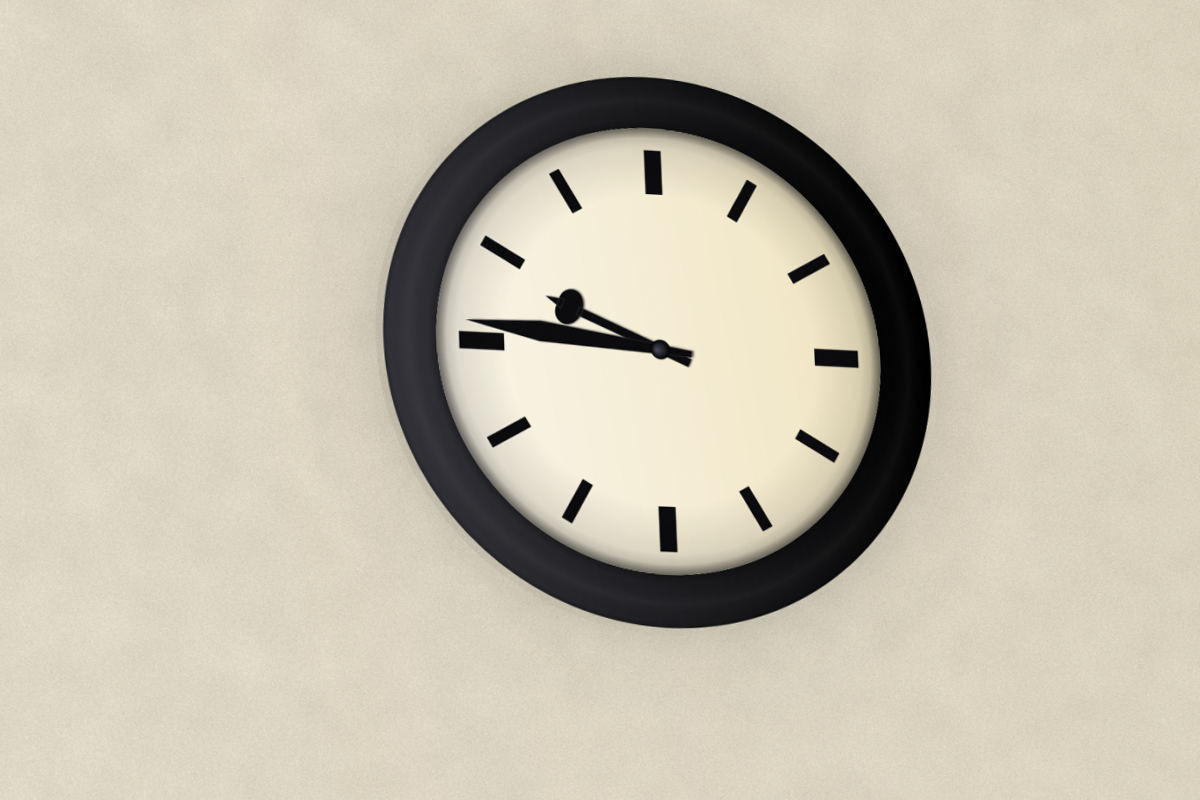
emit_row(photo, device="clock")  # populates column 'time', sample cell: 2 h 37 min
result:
9 h 46 min
